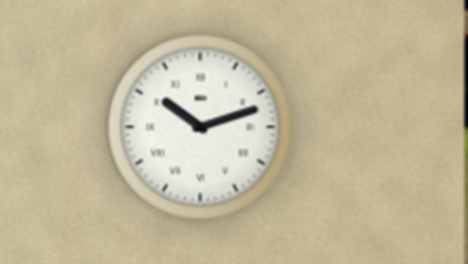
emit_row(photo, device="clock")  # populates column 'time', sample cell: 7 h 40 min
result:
10 h 12 min
